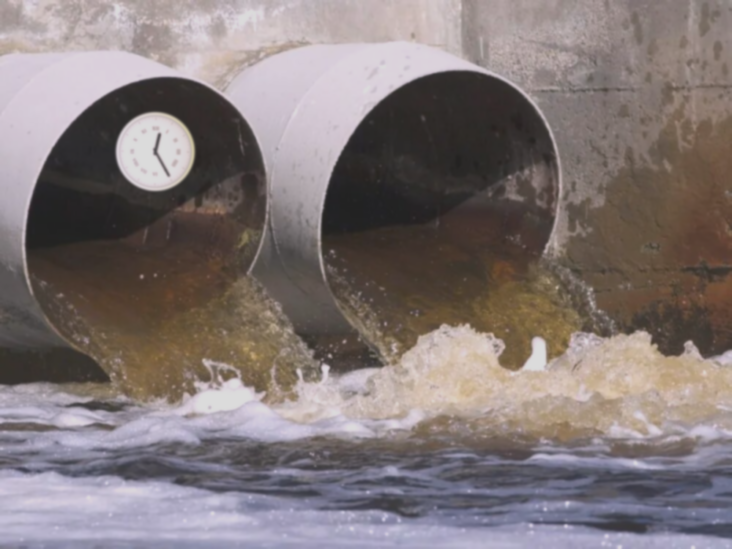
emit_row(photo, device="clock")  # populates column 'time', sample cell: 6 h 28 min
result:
12 h 25 min
